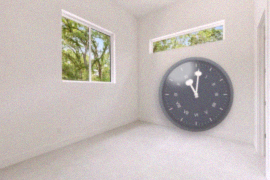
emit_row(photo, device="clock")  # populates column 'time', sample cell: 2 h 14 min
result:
11 h 01 min
